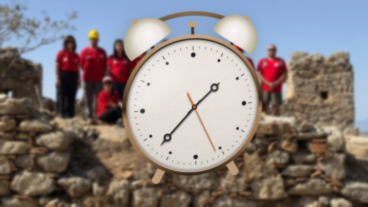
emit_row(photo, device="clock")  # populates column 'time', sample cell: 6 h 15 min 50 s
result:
1 h 37 min 26 s
